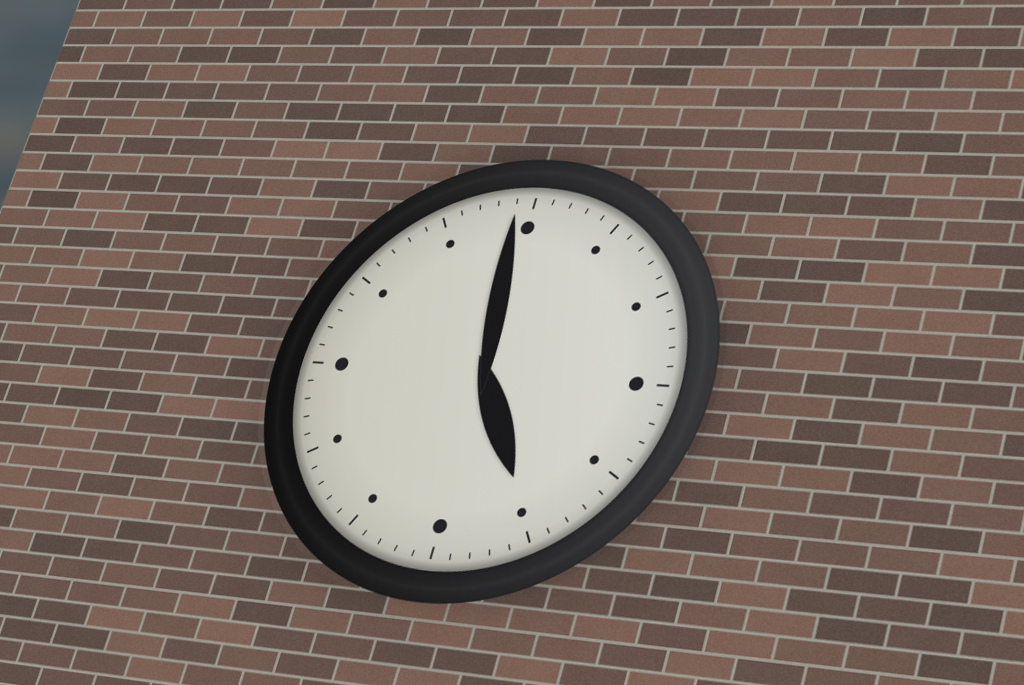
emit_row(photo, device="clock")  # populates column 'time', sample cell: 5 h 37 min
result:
4 h 59 min
